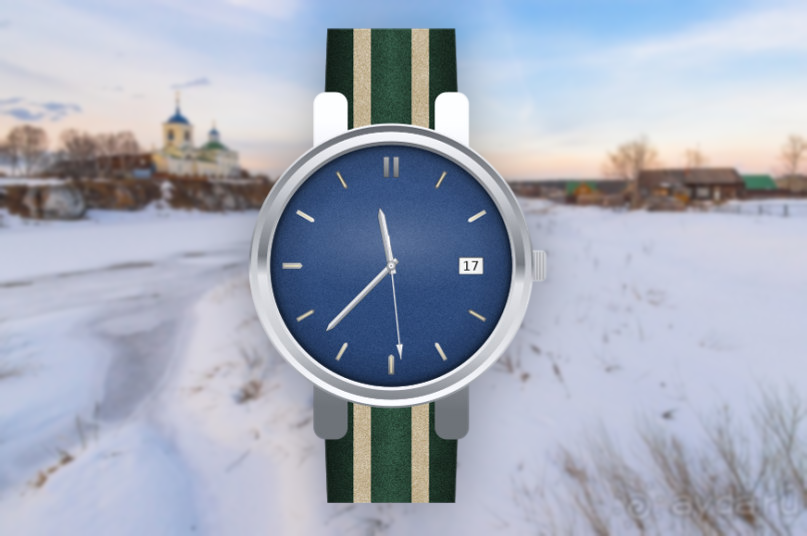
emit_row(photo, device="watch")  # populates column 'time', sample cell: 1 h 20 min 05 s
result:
11 h 37 min 29 s
